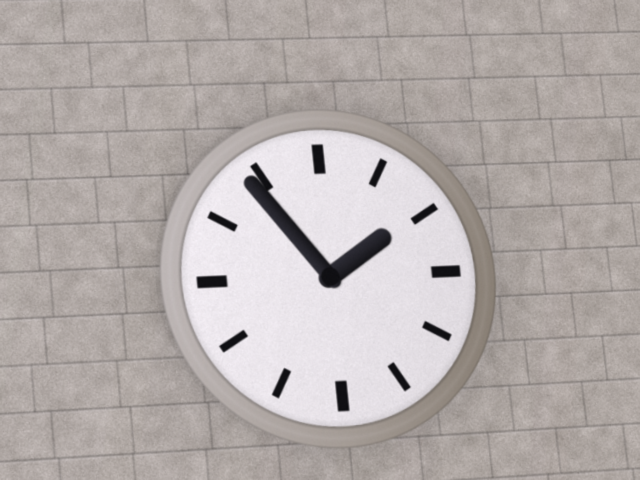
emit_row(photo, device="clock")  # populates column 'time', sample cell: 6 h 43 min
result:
1 h 54 min
